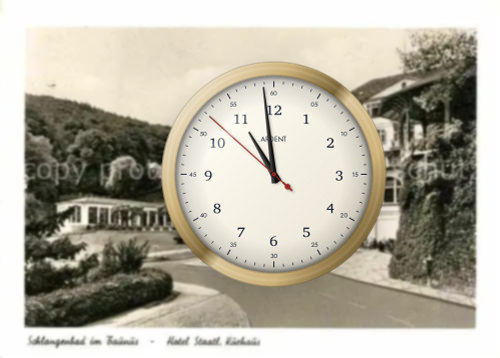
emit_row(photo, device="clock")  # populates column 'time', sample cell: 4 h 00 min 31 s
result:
10 h 58 min 52 s
